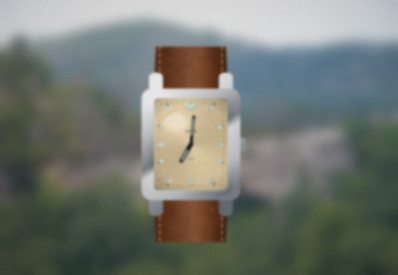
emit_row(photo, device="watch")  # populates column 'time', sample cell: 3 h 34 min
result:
7 h 01 min
